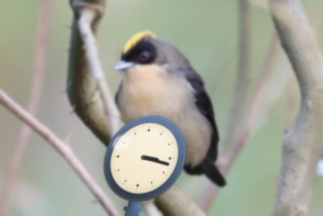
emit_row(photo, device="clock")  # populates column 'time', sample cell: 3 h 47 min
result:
3 h 17 min
